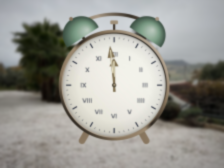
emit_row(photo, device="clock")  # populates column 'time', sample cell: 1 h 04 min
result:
11 h 59 min
